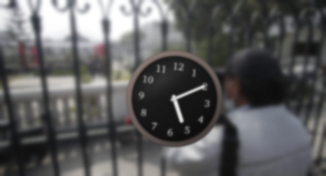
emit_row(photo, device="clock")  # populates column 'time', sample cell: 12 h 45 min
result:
5 h 10 min
